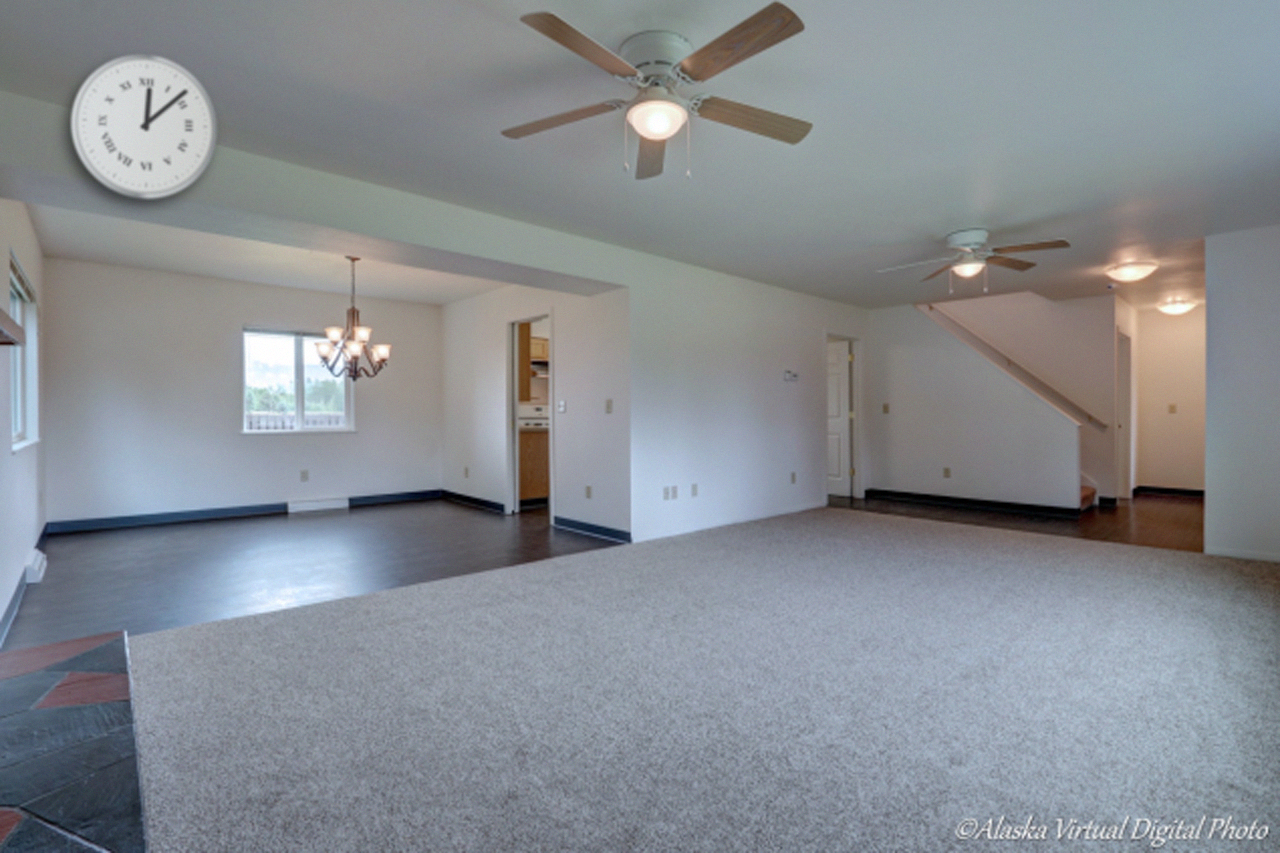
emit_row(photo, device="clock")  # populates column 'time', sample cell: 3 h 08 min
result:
12 h 08 min
